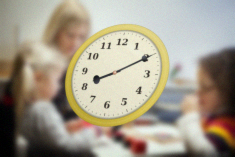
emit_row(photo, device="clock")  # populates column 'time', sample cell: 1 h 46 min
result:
8 h 10 min
